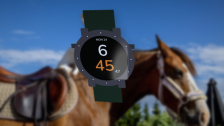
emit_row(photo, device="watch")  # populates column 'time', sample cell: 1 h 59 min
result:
6 h 45 min
